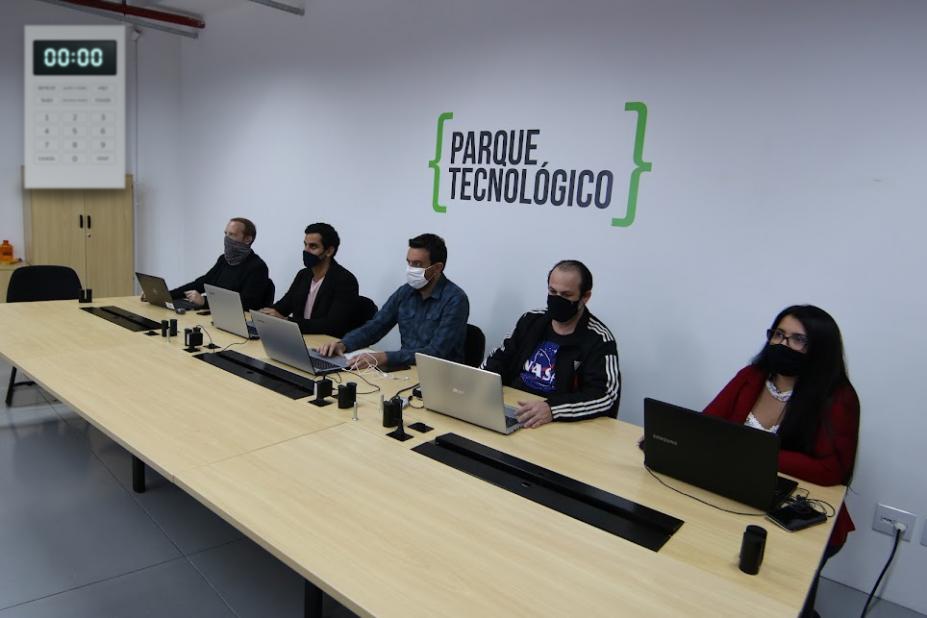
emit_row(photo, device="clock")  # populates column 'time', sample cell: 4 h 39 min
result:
0 h 00 min
